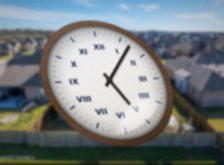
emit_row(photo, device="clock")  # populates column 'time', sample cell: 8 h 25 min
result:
5 h 07 min
